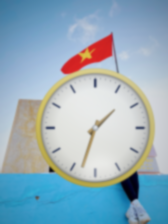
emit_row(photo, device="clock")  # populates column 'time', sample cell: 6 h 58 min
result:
1 h 33 min
